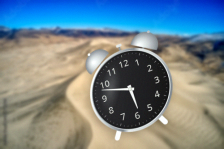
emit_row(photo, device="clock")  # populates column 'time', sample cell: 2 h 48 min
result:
5 h 48 min
